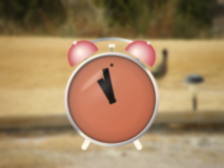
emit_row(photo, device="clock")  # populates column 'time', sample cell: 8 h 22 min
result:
10 h 58 min
